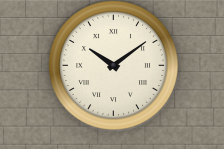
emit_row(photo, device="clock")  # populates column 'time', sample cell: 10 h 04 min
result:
10 h 09 min
